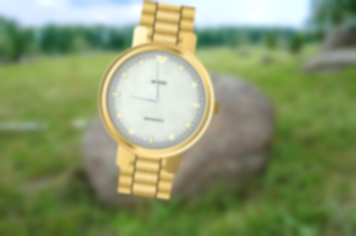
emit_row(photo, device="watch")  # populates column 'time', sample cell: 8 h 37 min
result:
8 h 59 min
